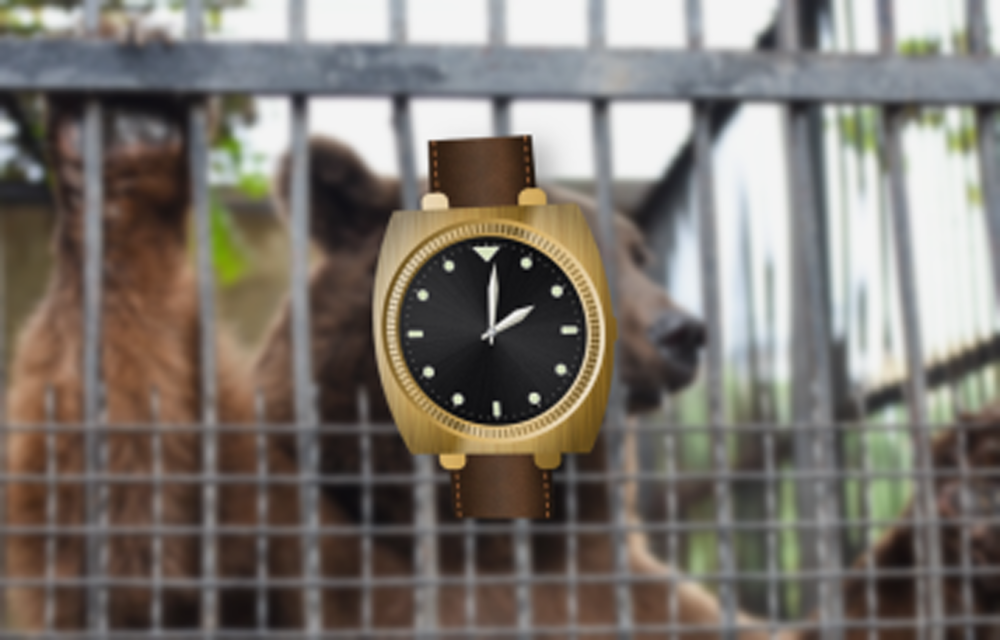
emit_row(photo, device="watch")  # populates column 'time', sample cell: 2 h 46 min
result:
2 h 01 min
